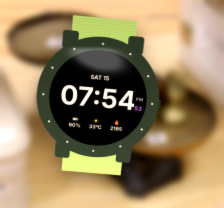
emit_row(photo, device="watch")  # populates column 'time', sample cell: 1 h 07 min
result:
7 h 54 min
